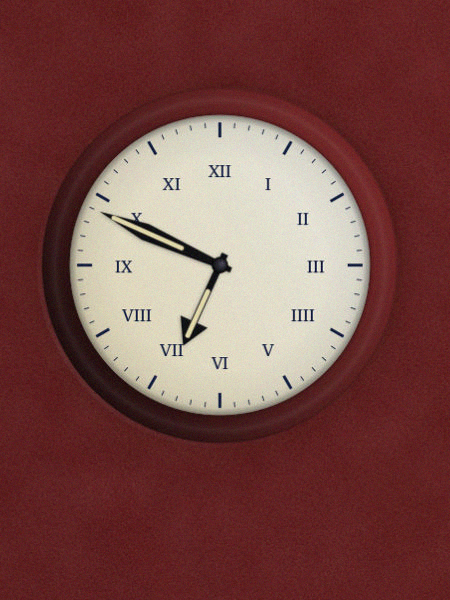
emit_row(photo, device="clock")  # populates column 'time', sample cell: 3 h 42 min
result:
6 h 49 min
